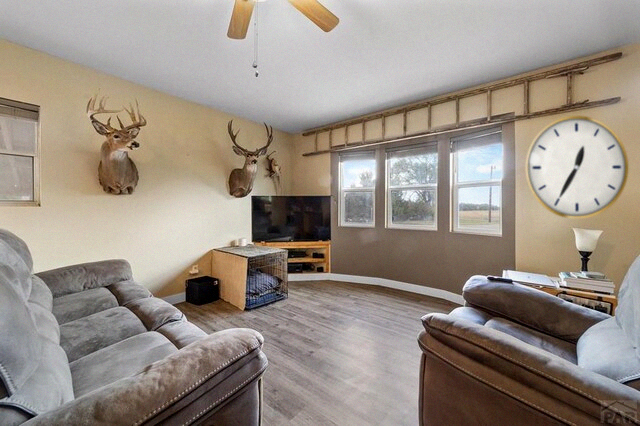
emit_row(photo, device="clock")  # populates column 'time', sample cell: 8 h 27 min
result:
12 h 35 min
